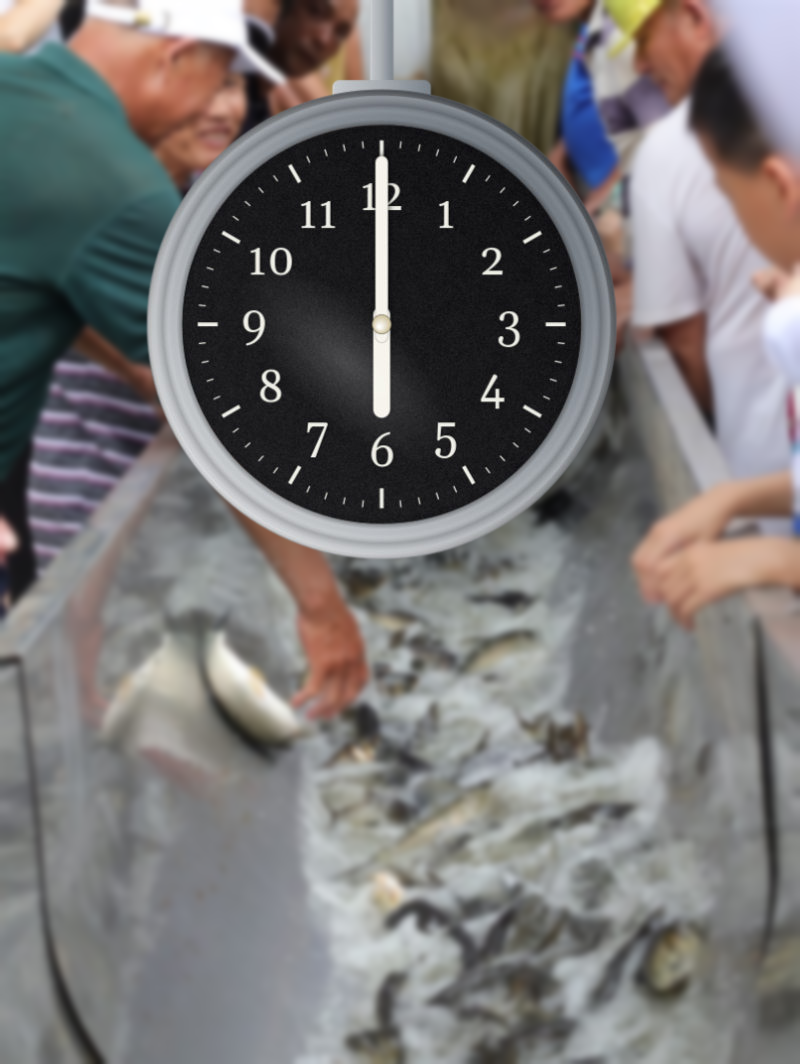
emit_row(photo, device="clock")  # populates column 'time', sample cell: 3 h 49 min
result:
6 h 00 min
